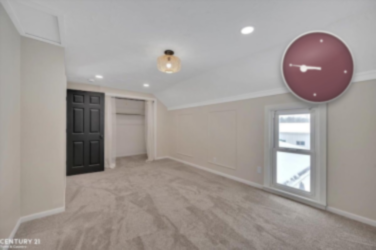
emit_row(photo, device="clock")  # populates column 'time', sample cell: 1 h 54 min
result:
8 h 45 min
